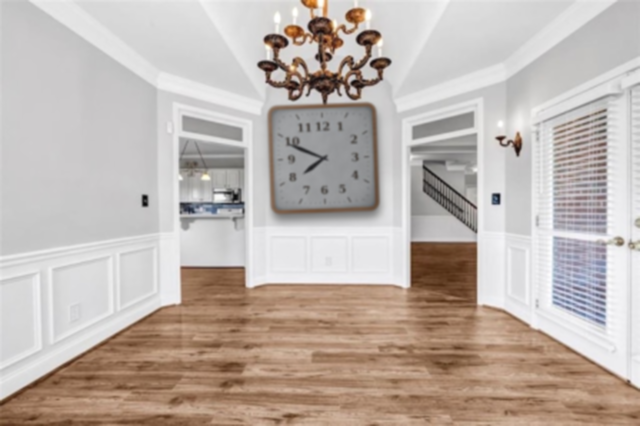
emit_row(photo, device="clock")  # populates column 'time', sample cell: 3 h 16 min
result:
7 h 49 min
